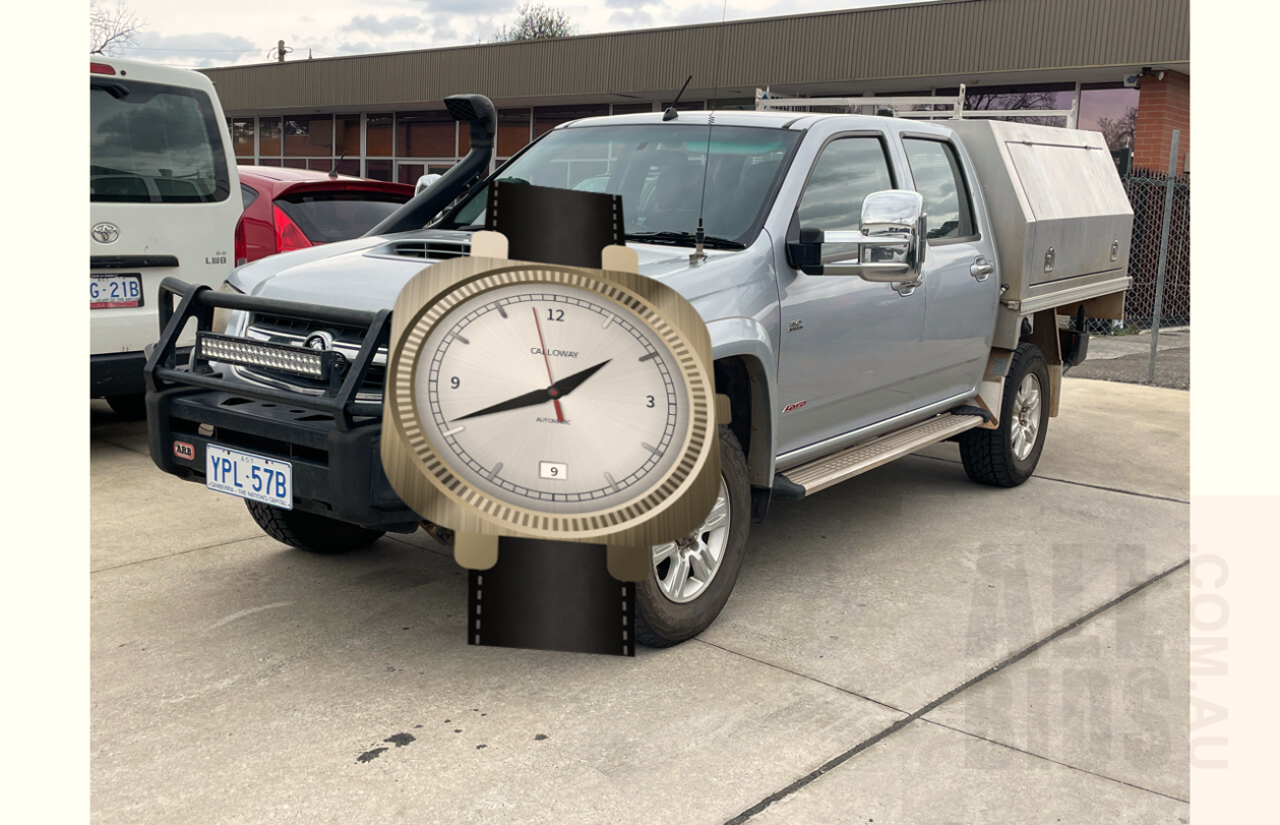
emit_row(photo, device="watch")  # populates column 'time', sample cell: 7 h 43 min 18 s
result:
1 h 40 min 58 s
